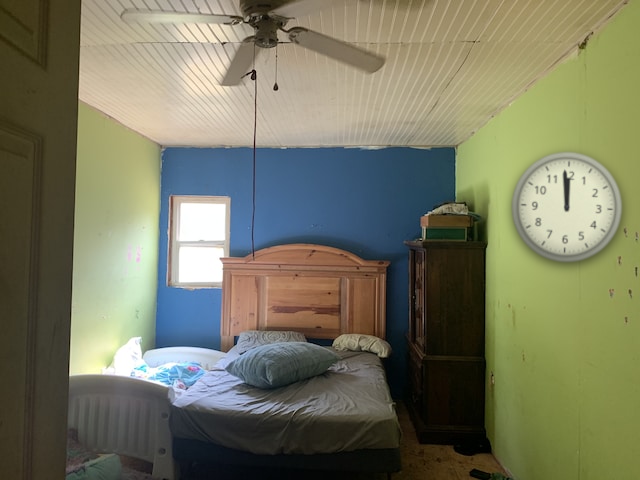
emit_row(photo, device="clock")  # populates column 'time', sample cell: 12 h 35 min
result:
11 h 59 min
